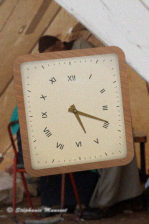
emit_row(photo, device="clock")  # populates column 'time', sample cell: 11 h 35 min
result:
5 h 19 min
